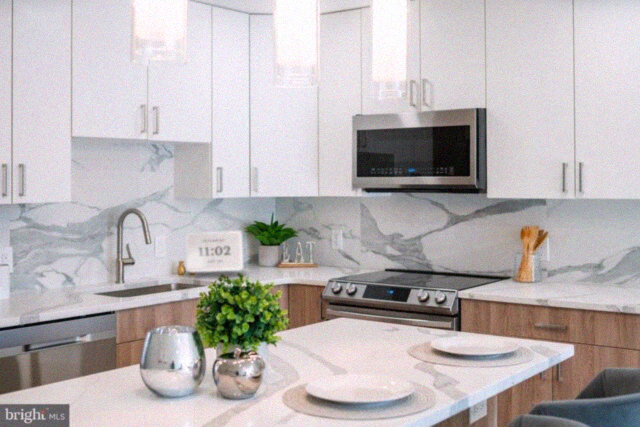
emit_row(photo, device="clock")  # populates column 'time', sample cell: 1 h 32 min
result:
11 h 02 min
